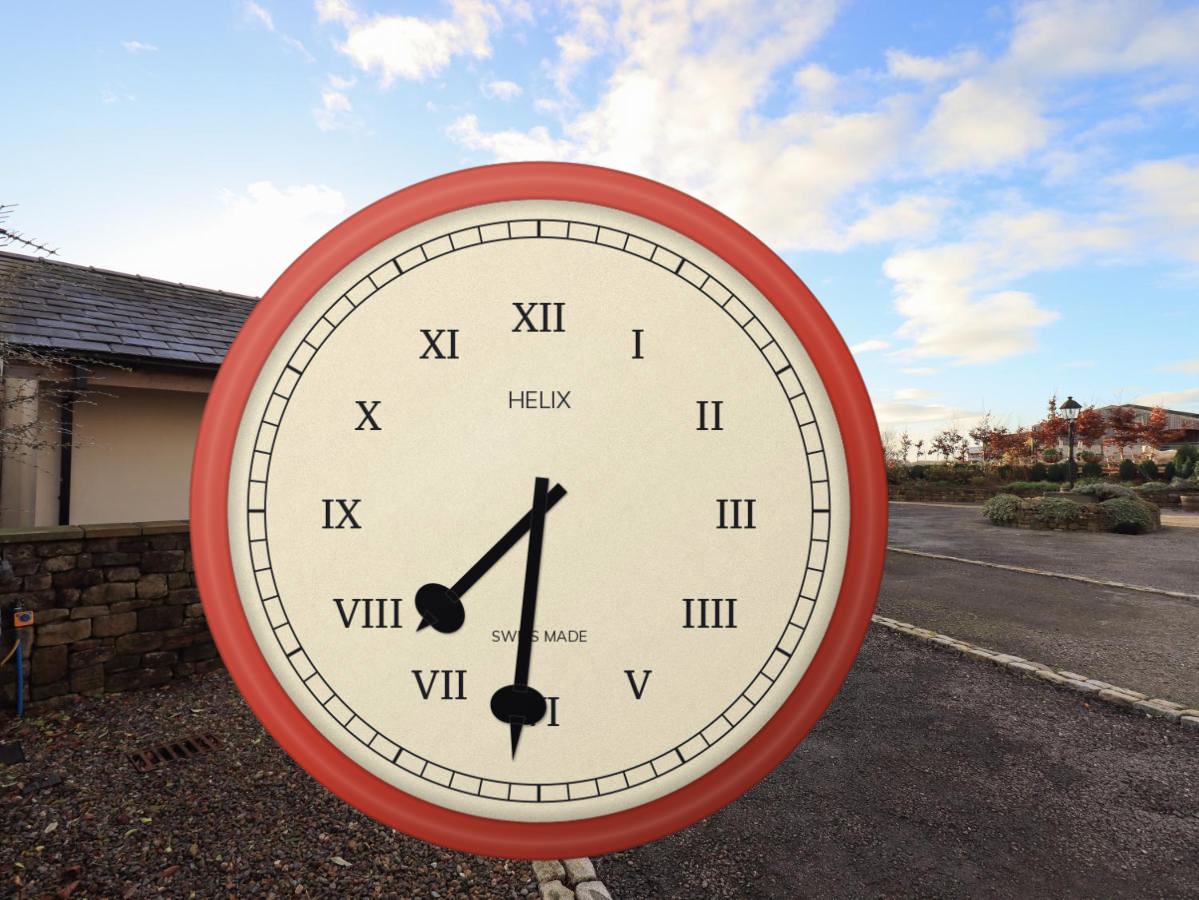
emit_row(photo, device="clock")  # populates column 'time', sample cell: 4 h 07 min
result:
7 h 31 min
